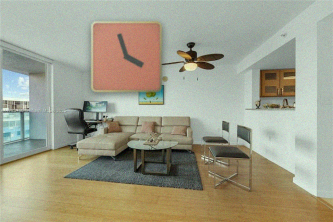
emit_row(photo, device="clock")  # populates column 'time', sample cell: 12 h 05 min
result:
3 h 57 min
